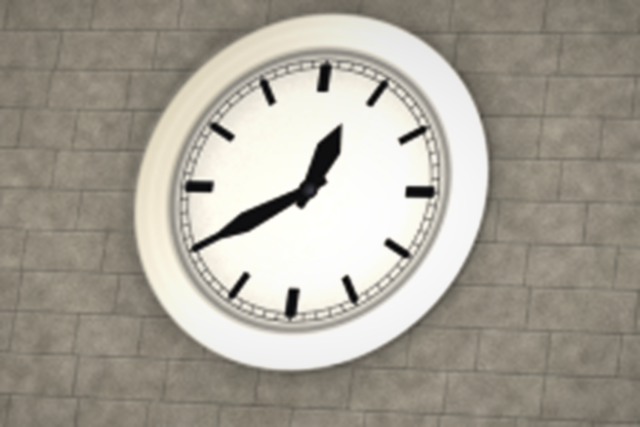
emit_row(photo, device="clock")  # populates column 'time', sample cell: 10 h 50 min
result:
12 h 40 min
